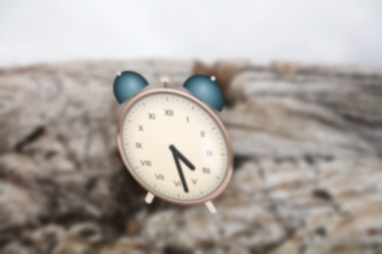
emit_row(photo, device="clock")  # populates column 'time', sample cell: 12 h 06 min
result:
4 h 28 min
